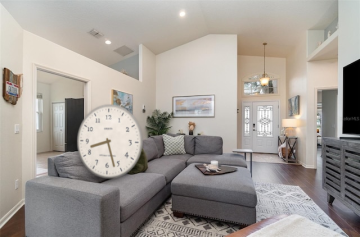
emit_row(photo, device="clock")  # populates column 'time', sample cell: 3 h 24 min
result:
8 h 27 min
